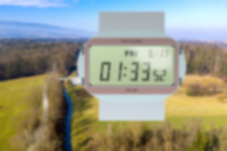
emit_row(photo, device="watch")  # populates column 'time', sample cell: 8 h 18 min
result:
1 h 33 min
